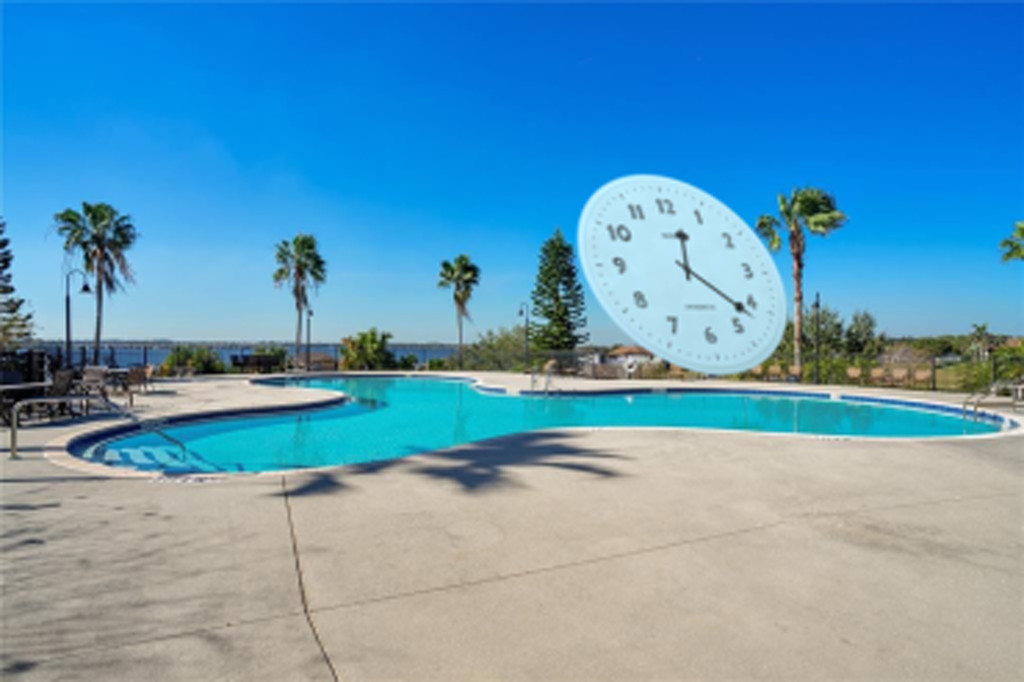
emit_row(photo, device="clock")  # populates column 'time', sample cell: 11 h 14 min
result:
12 h 22 min
